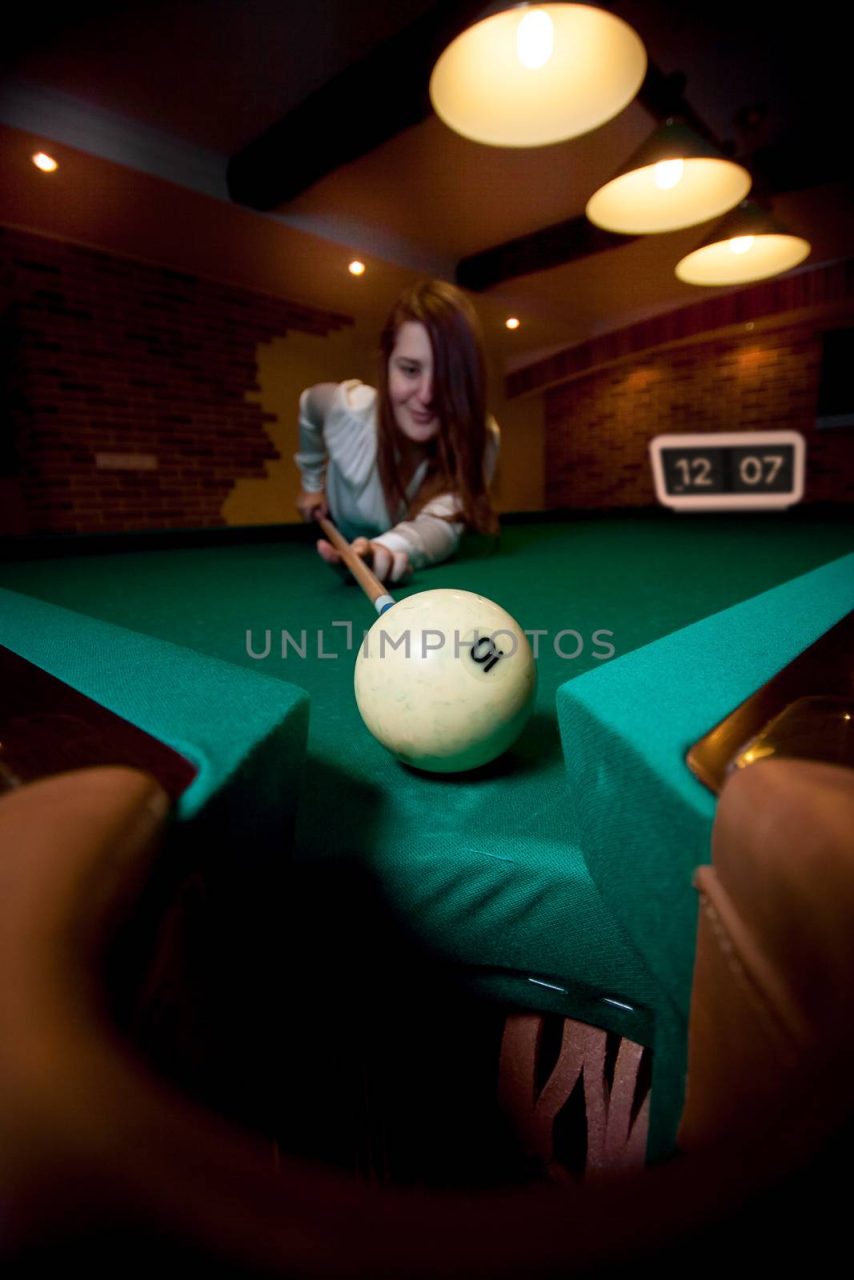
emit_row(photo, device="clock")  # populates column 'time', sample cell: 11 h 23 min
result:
12 h 07 min
